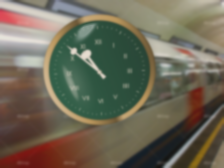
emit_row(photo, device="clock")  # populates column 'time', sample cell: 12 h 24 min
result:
10 h 52 min
